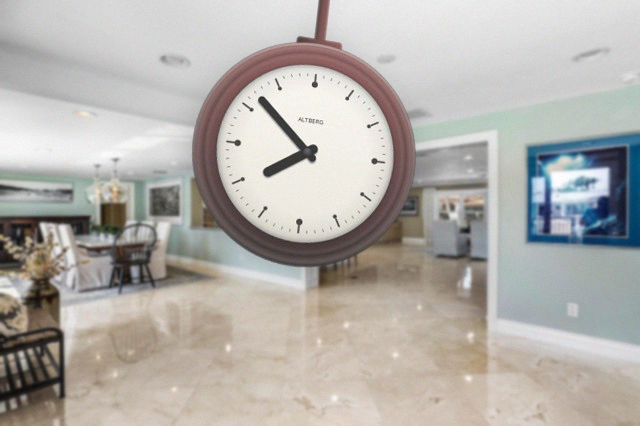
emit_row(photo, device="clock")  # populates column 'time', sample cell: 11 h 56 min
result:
7 h 52 min
